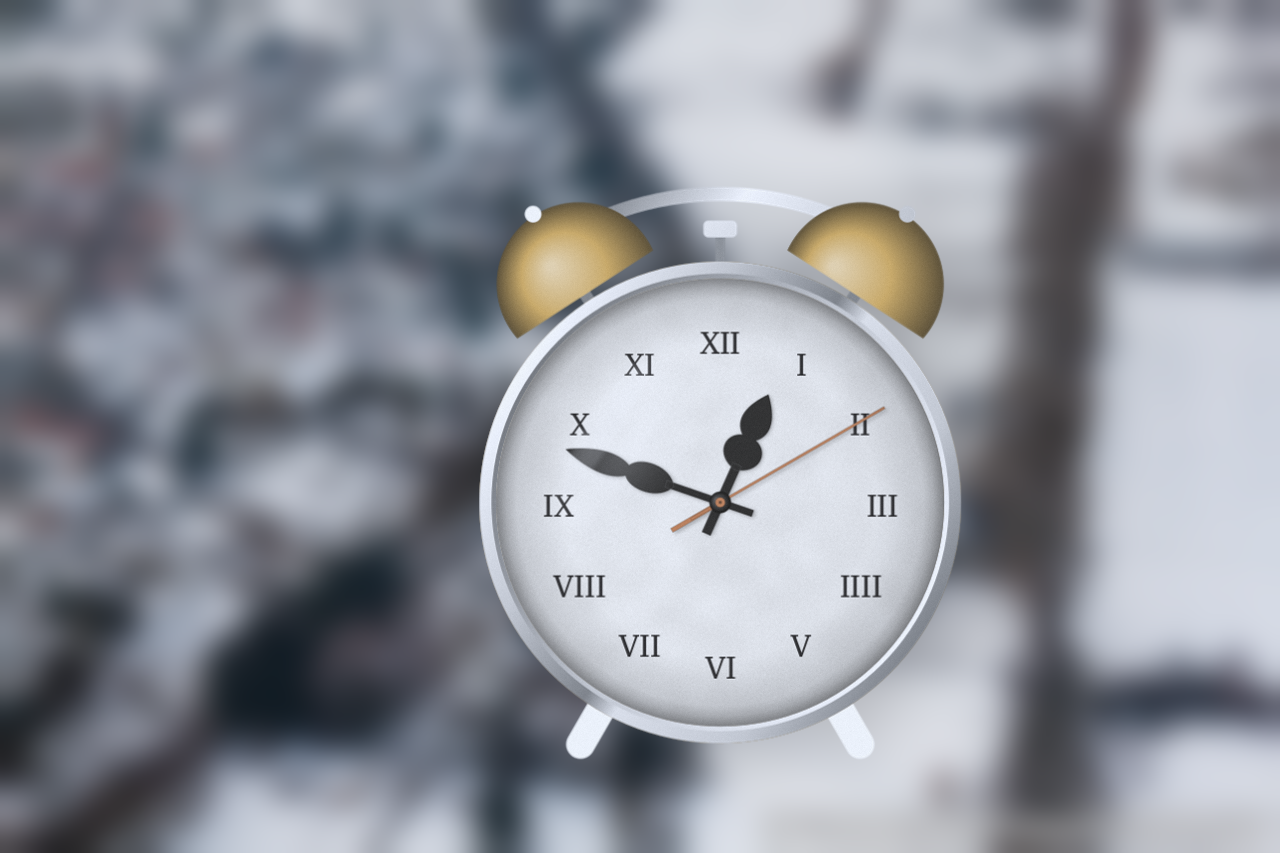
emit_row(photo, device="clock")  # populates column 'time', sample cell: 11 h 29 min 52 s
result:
12 h 48 min 10 s
